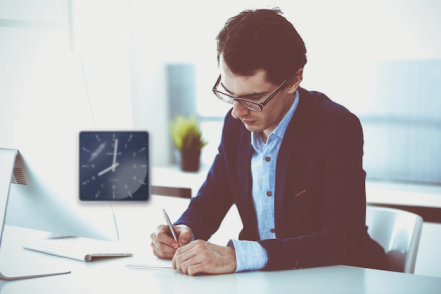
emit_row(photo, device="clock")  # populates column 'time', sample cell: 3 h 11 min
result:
8 h 01 min
